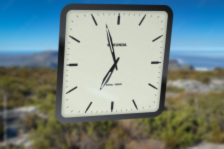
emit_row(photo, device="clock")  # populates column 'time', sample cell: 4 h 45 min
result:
6 h 57 min
